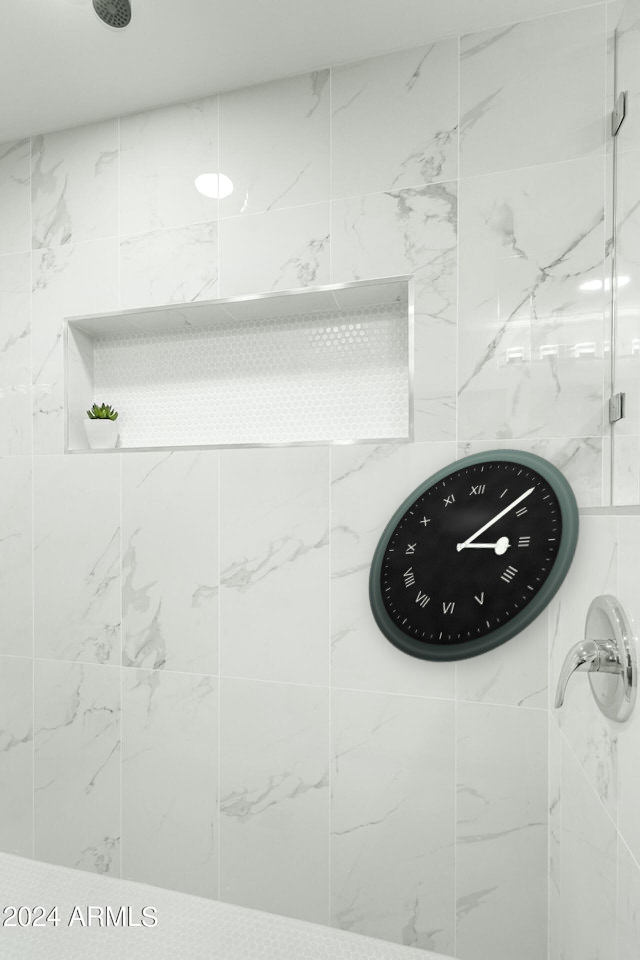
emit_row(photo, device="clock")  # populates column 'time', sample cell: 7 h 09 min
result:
3 h 08 min
